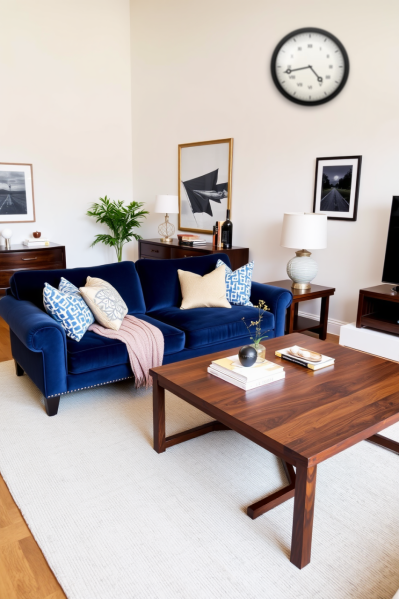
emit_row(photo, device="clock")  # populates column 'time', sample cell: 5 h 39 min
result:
4 h 43 min
